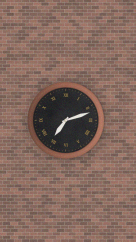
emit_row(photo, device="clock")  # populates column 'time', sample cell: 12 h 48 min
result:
7 h 12 min
